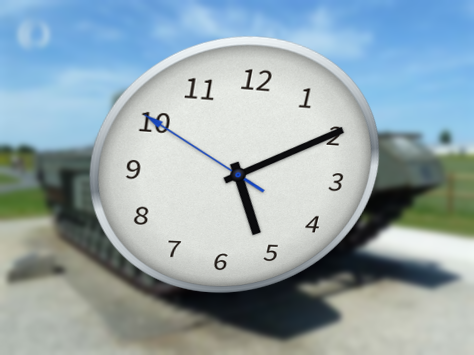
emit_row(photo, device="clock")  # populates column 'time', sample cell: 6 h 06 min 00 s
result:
5 h 09 min 50 s
